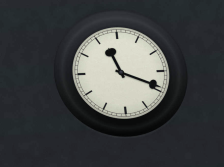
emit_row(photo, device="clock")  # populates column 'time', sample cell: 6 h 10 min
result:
11 h 19 min
